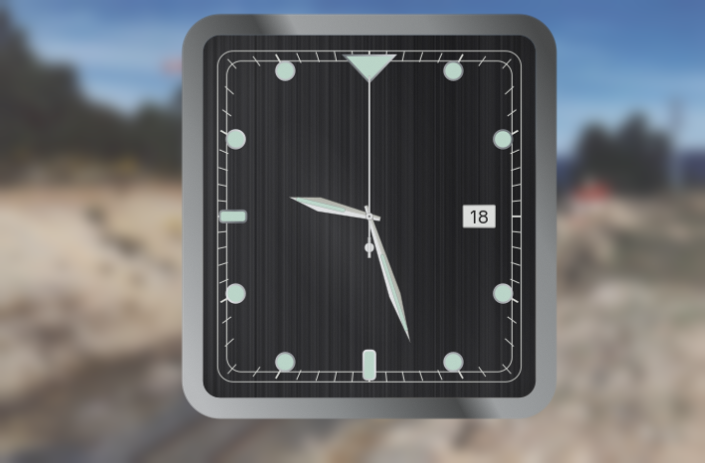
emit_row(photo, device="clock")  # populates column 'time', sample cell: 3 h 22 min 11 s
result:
9 h 27 min 00 s
